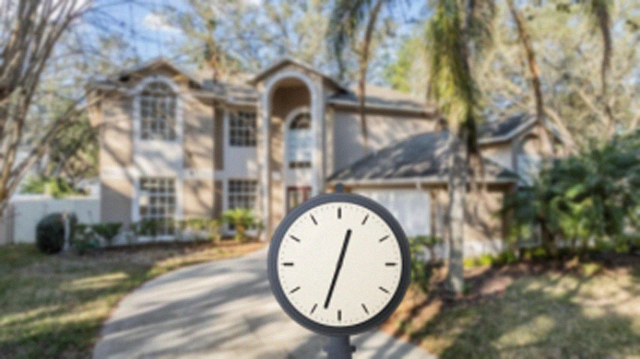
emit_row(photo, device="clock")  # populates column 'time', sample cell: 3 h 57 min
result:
12 h 33 min
